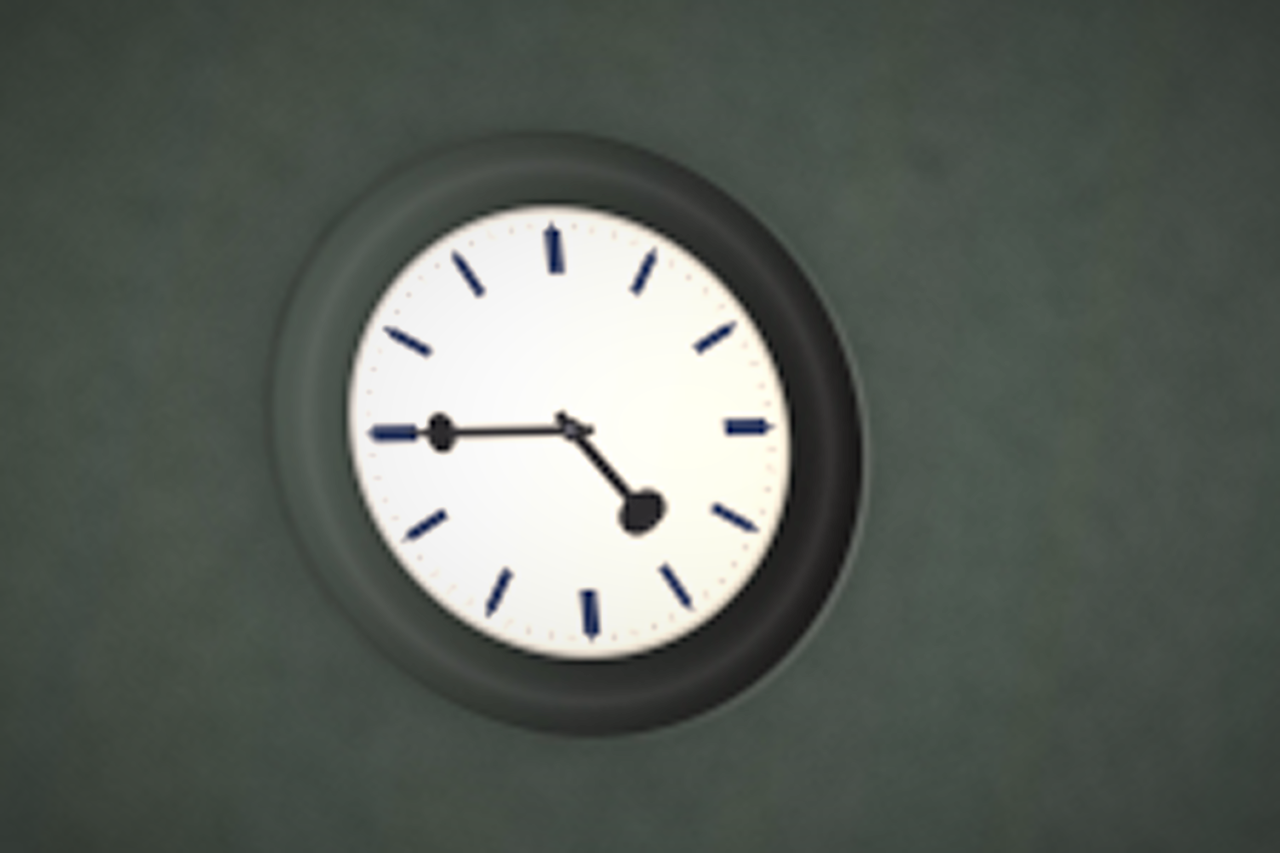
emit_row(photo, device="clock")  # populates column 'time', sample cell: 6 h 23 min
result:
4 h 45 min
